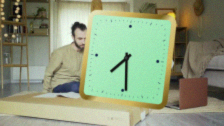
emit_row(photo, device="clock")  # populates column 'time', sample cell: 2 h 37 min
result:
7 h 29 min
